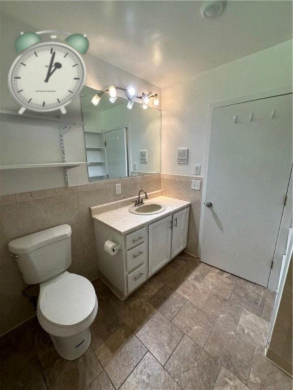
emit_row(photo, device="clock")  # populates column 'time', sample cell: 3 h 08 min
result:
1 h 01 min
